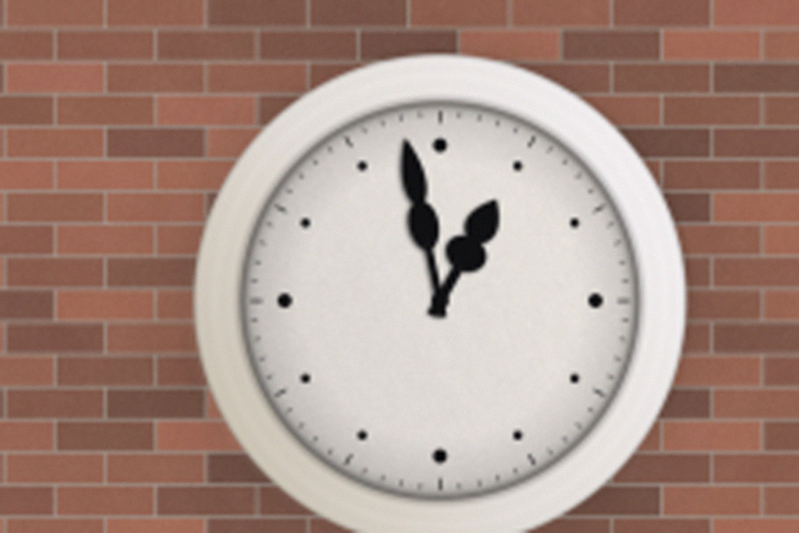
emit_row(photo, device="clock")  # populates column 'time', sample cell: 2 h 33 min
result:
12 h 58 min
